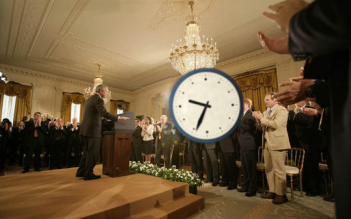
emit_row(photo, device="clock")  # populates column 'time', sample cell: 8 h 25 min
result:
9 h 34 min
